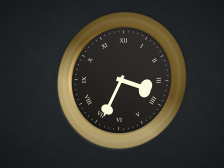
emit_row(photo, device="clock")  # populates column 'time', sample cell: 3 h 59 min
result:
3 h 34 min
